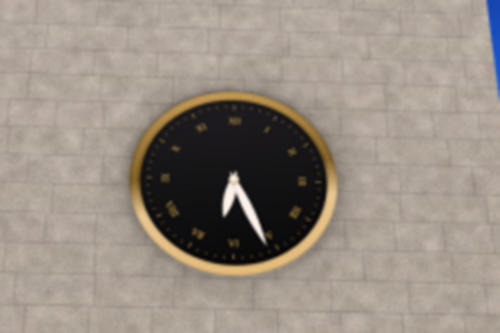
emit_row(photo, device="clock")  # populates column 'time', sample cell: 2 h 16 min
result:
6 h 26 min
